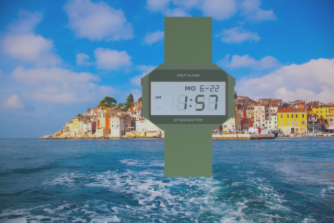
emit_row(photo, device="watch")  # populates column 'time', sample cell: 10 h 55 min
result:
1 h 57 min
